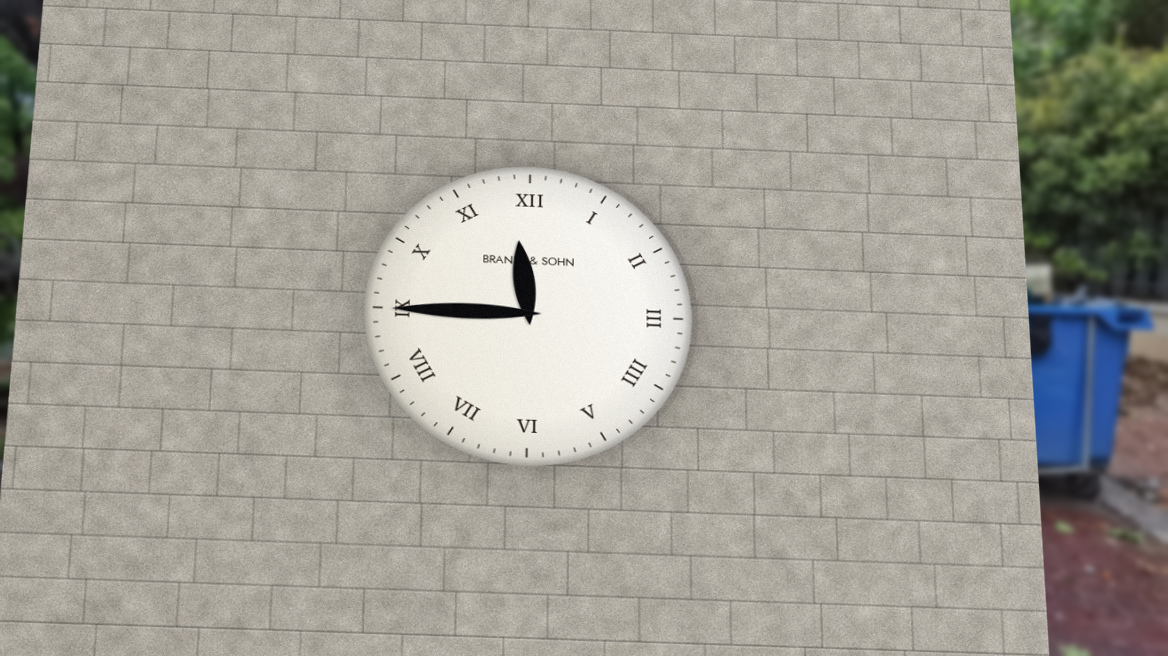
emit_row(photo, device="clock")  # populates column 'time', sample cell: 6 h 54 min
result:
11 h 45 min
